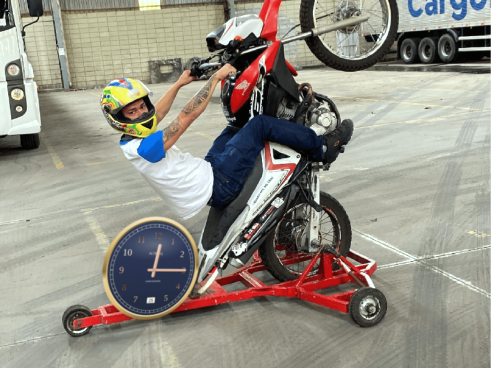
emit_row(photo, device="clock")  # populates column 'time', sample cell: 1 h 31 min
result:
12 h 15 min
